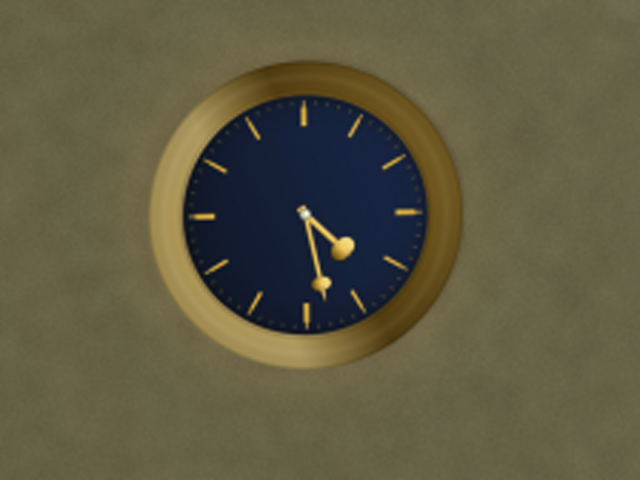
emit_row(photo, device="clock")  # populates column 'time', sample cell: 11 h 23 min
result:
4 h 28 min
